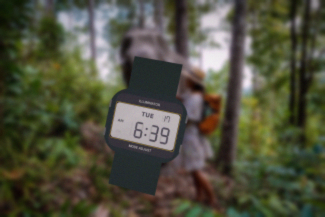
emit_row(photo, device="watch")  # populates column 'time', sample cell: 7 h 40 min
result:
6 h 39 min
